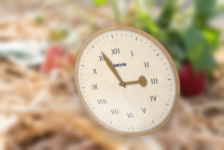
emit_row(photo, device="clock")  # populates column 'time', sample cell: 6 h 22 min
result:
2 h 56 min
